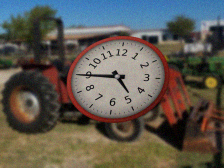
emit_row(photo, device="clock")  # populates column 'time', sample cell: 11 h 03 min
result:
4 h 45 min
